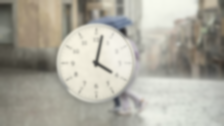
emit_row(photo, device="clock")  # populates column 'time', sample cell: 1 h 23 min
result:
4 h 02 min
